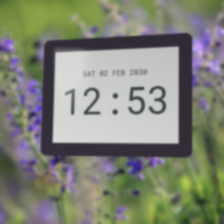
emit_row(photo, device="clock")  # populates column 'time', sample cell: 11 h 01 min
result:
12 h 53 min
